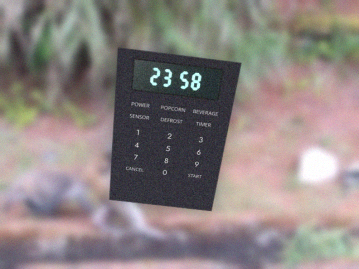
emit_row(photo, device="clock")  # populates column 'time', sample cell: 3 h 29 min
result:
23 h 58 min
